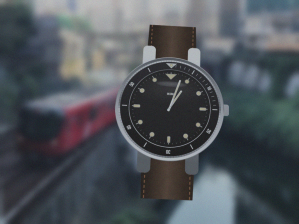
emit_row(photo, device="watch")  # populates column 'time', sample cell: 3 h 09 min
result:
1 h 03 min
